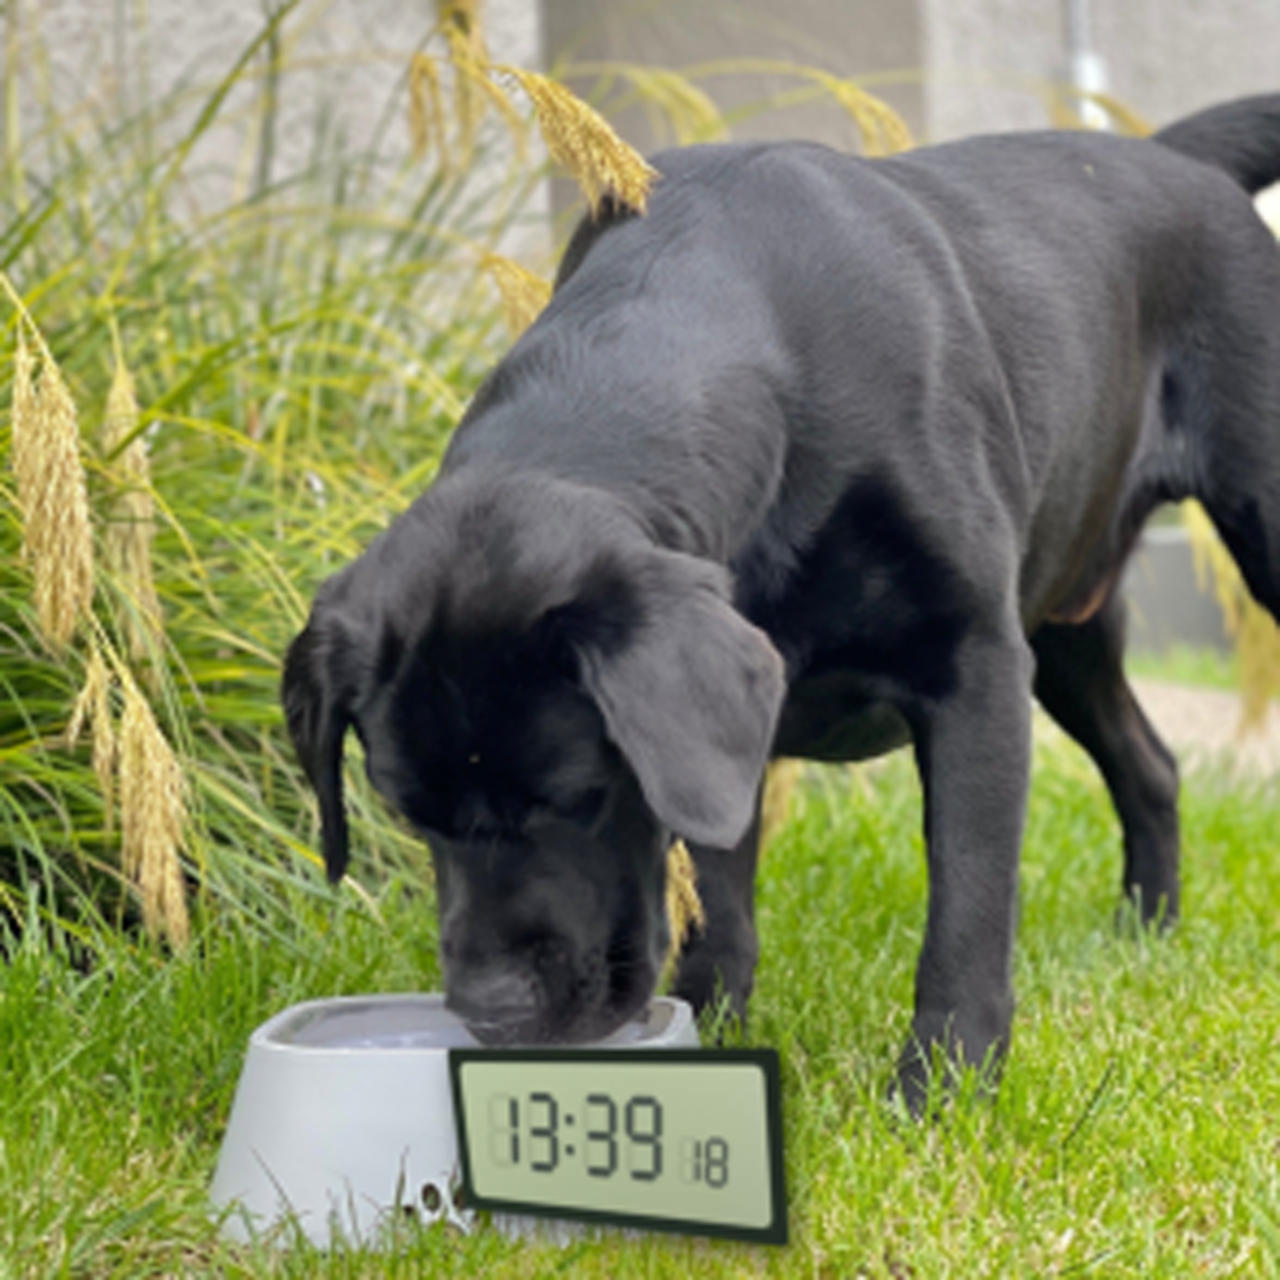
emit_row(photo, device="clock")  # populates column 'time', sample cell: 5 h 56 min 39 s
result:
13 h 39 min 18 s
